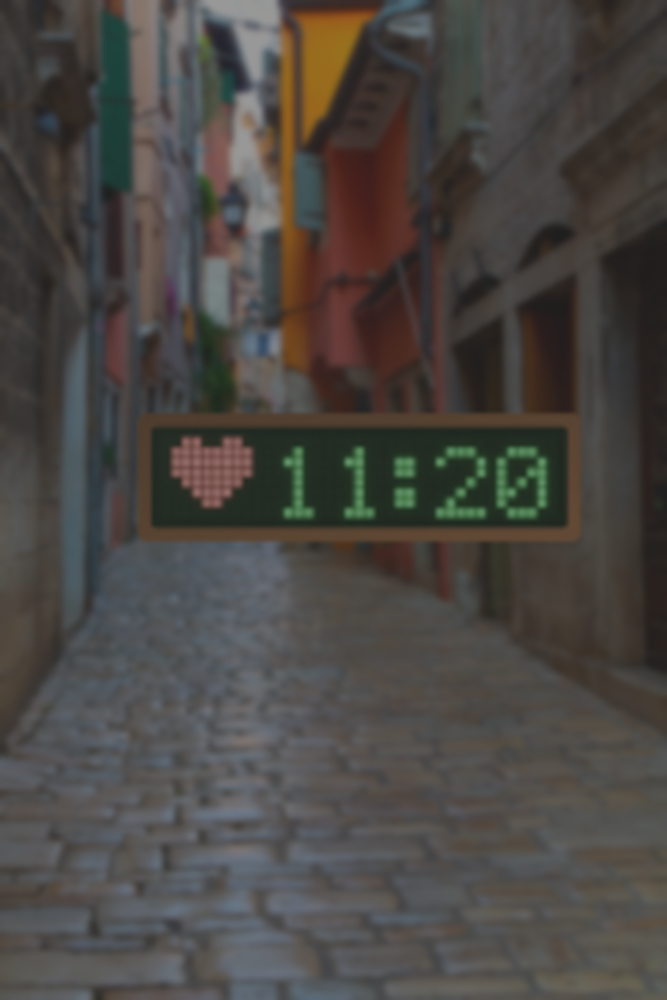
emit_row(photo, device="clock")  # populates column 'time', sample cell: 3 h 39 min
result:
11 h 20 min
